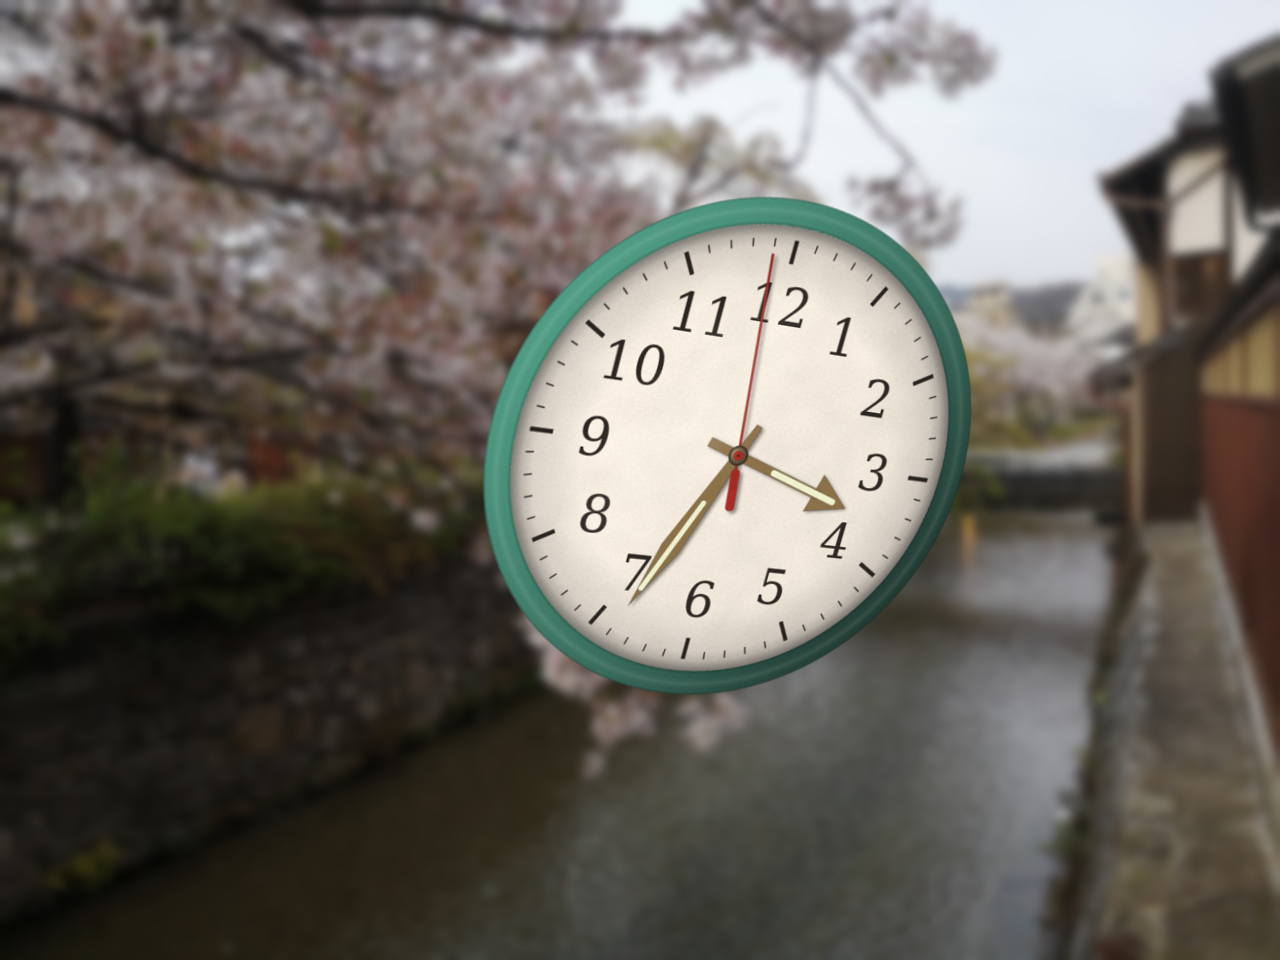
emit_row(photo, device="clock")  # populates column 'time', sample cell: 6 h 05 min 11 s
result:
3 h 33 min 59 s
